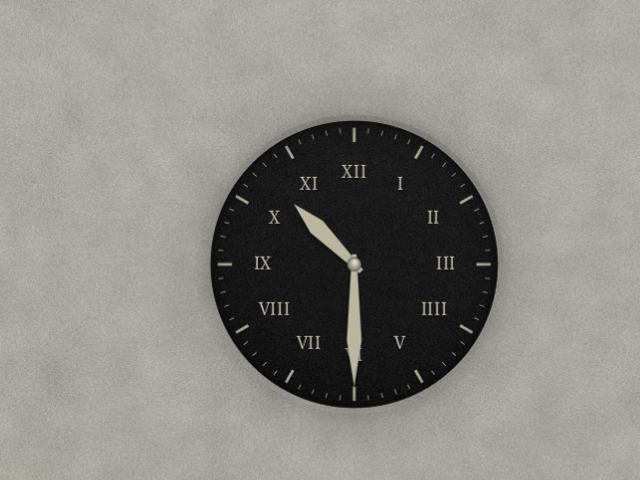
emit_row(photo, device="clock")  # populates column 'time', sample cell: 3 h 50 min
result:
10 h 30 min
